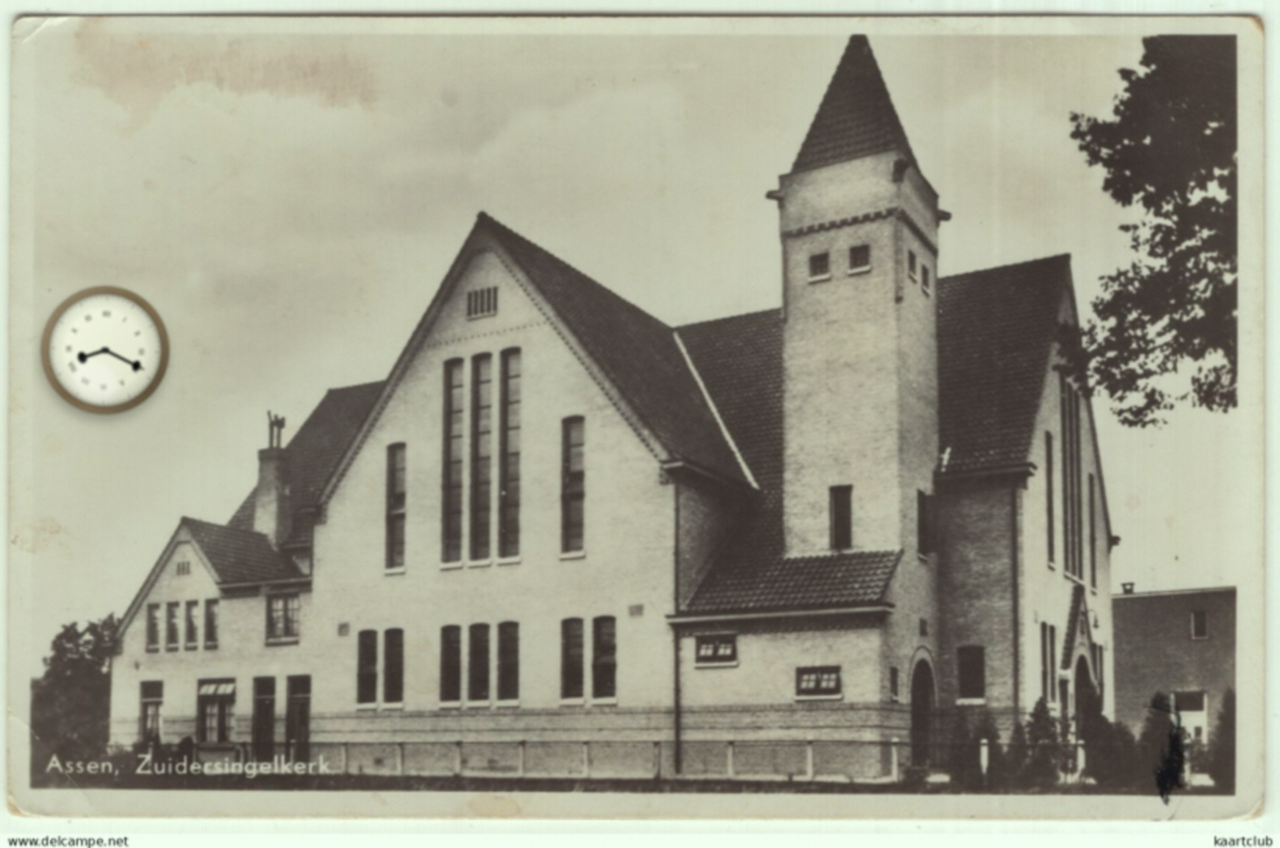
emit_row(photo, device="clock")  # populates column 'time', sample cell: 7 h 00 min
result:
8 h 19 min
